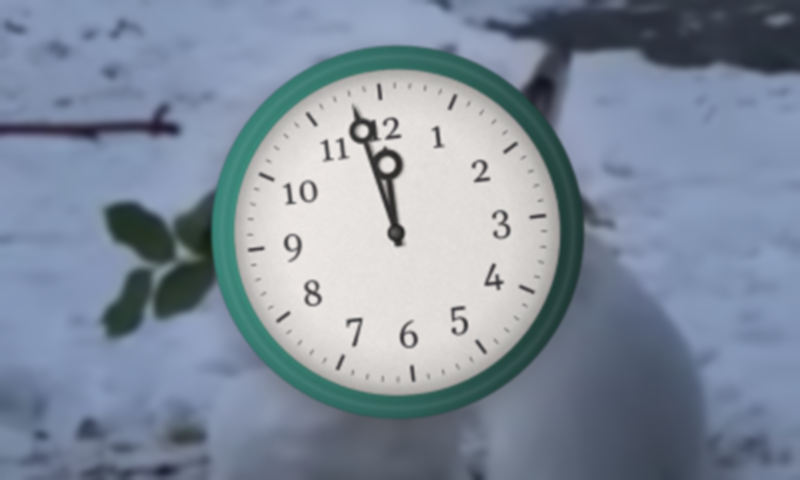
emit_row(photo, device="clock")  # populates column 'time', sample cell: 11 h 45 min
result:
11 h 58 min
